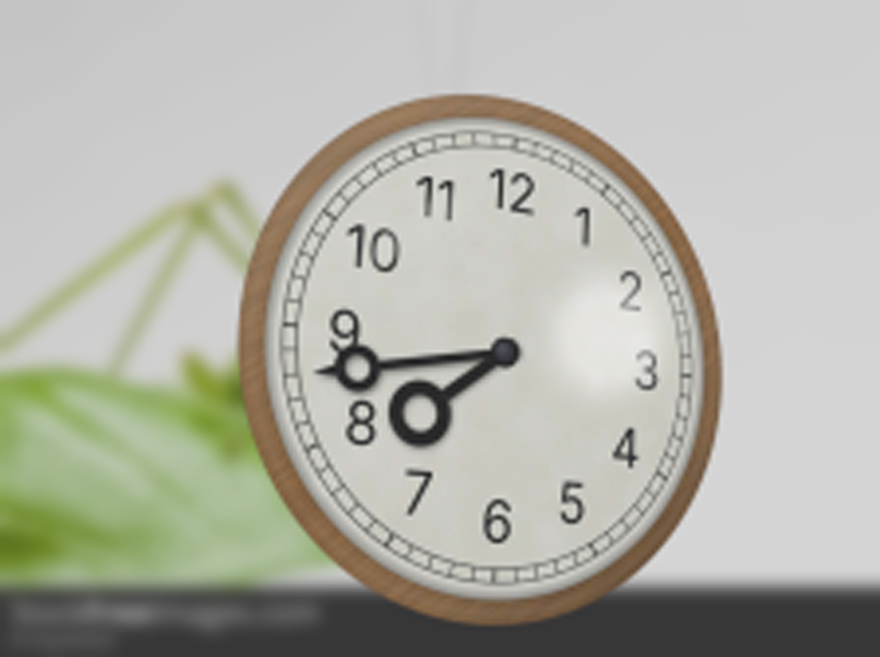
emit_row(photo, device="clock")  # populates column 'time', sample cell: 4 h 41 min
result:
7 h 43 min
